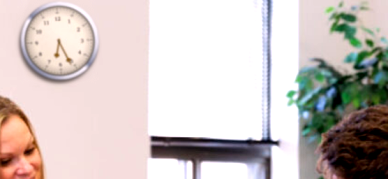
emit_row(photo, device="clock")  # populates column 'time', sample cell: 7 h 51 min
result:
6 h 26 min
